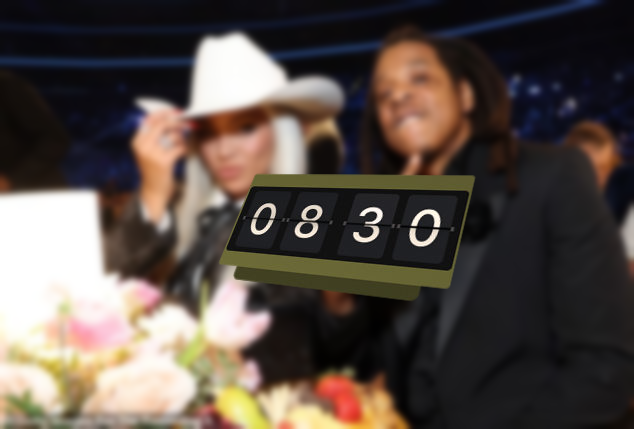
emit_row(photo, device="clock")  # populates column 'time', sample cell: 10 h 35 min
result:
8 h 30 min
